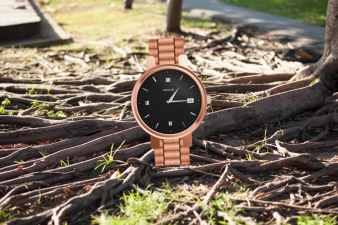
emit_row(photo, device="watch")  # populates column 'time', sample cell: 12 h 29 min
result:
1 h 15 min
